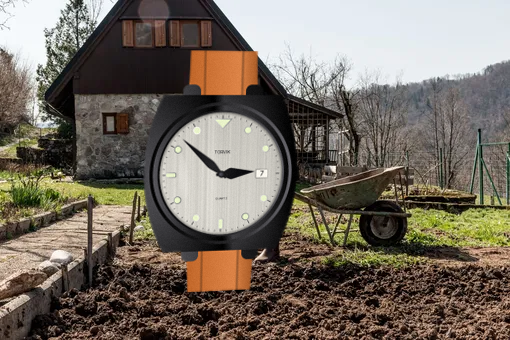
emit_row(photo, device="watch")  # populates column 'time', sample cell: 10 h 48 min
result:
2 h 52 min
